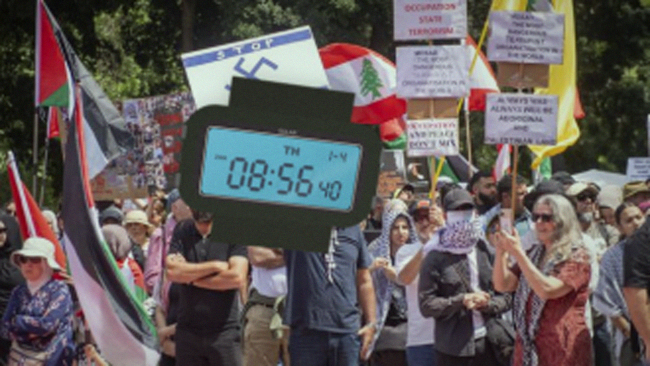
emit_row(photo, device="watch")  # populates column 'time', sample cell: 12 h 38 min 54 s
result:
8 h 56 min 40 s
